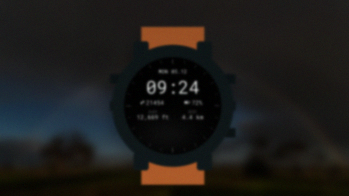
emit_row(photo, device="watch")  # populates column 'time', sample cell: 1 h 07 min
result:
9 h 24 min
